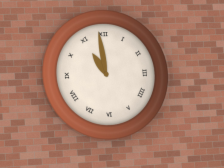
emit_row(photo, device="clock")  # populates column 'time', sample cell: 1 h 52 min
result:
10 h 59 min
